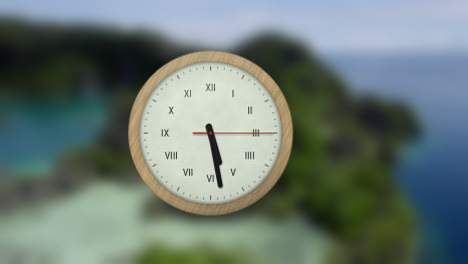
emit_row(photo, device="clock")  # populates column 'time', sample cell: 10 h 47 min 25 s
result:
5 h 28 min 15 s
